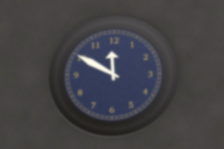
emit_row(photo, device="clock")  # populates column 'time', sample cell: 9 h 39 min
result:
11 h 50 min
